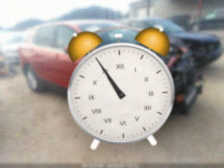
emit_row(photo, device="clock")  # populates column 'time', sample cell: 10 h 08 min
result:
10 h 55 min
